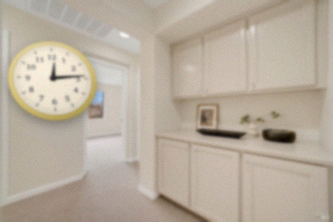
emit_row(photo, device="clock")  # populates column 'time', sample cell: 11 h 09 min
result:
12 h 14 min
